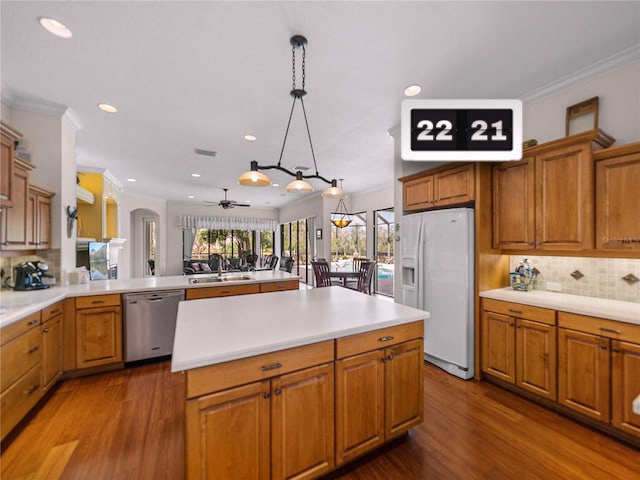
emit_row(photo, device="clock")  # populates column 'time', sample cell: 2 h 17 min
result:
22 h 21 min
